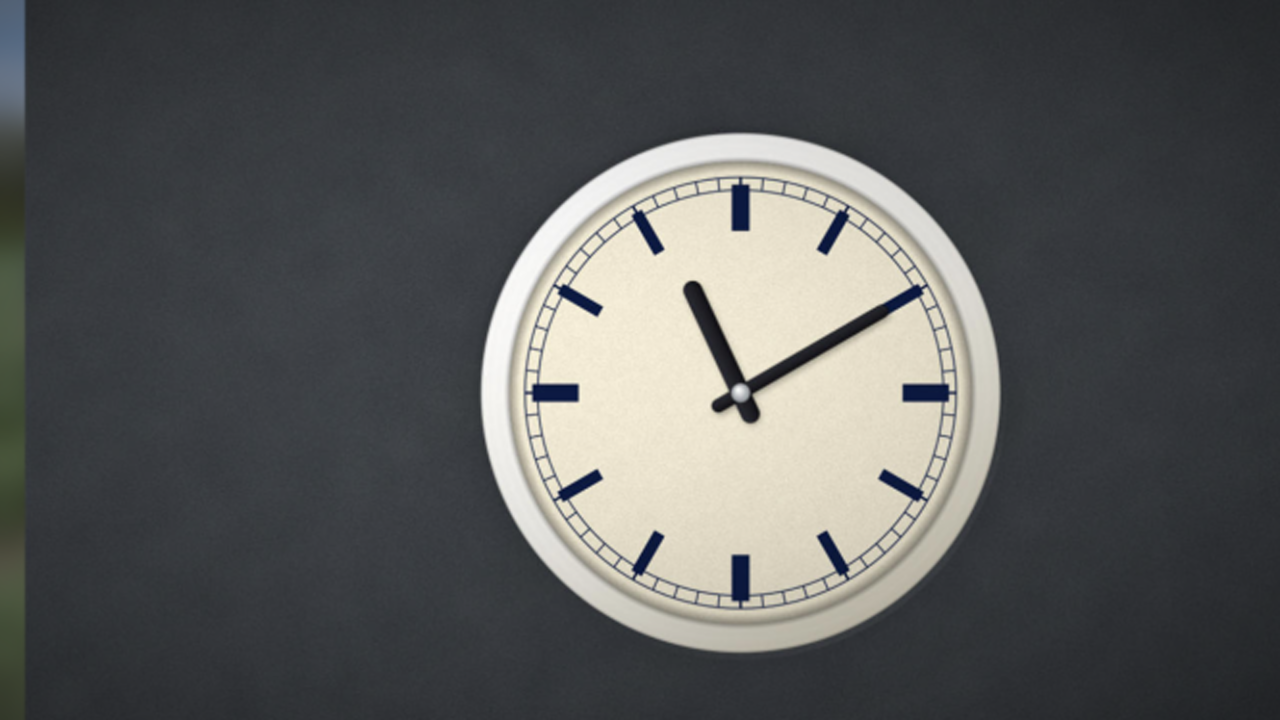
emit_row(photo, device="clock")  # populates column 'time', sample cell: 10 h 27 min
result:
11 h 10 min
